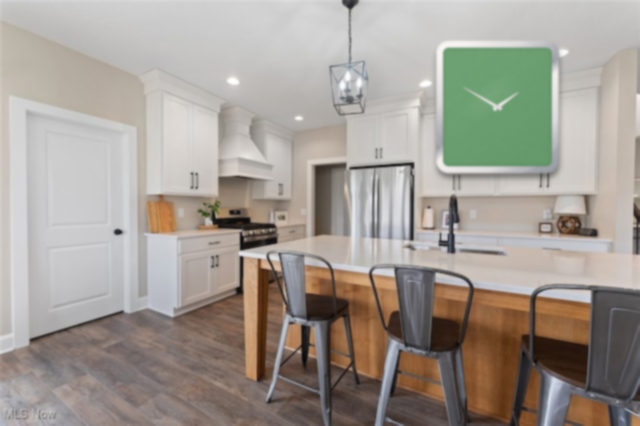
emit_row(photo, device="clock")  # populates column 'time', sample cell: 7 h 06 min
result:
1 h 50 min
